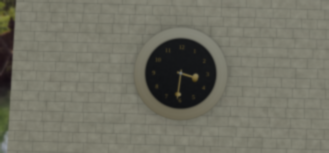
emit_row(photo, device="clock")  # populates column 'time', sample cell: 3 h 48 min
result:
3 h 31 min
